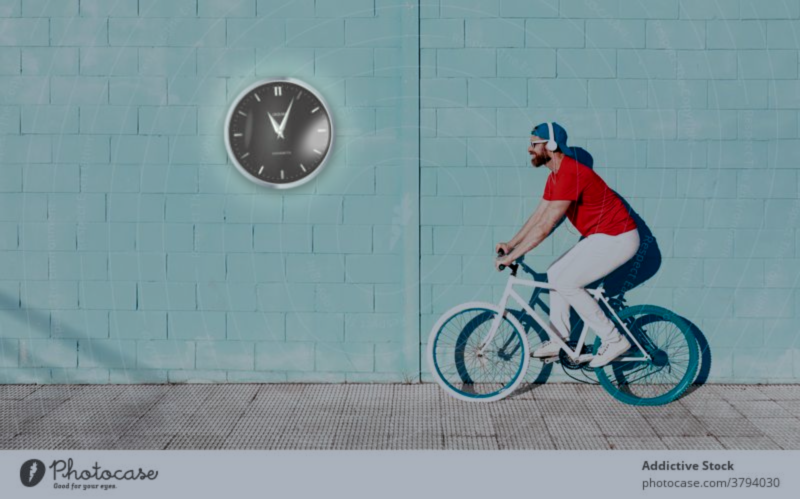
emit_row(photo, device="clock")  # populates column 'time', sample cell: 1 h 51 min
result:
11 h 04 min
